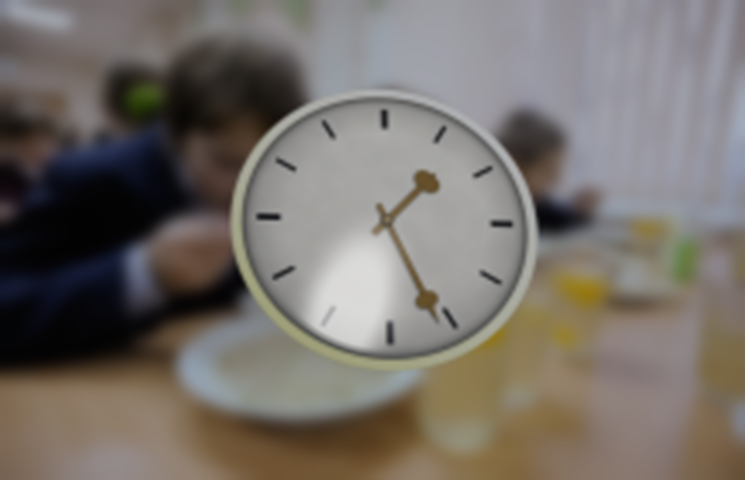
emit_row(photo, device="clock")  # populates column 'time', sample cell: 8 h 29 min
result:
1 h 26 min
